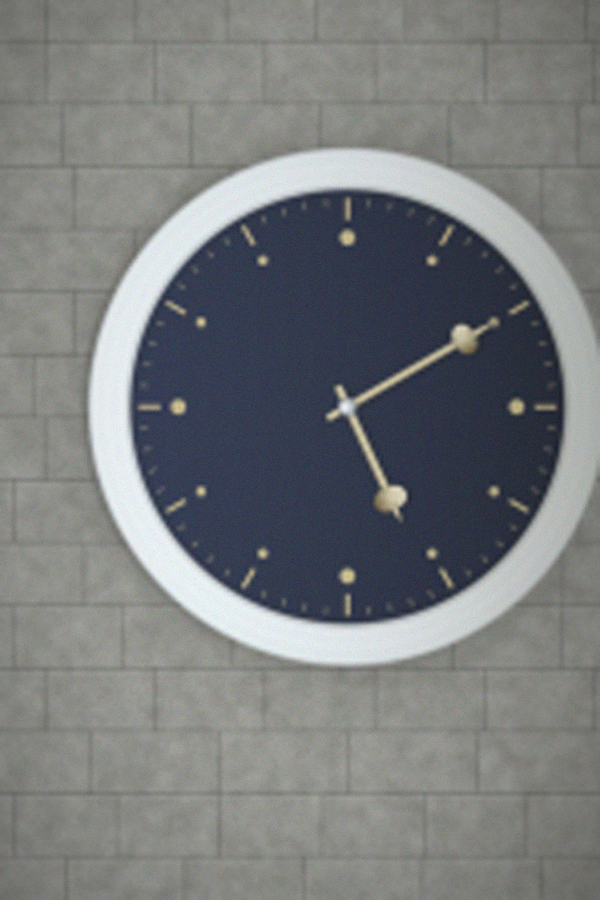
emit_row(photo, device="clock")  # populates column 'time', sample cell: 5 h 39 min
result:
5 h 10 min
